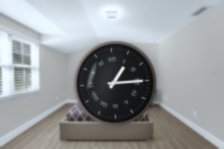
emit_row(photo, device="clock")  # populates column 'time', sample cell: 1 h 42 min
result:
1 h 15 min
